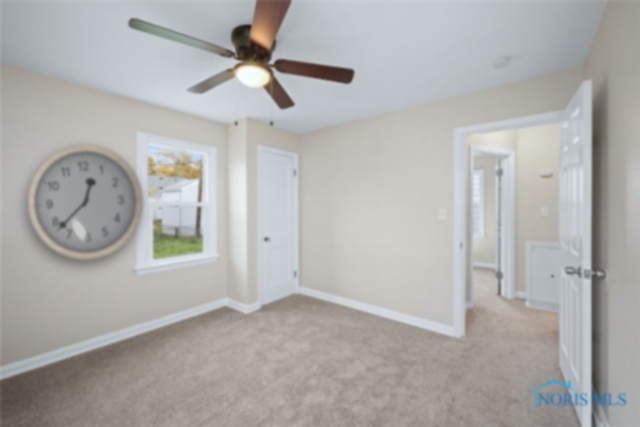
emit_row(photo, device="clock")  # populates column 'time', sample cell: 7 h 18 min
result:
12 h 38 min
